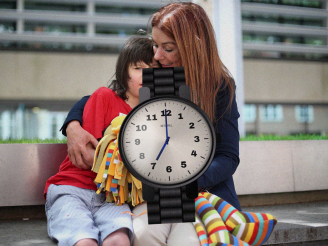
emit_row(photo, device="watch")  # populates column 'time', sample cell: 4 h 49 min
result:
7 h 00 min
